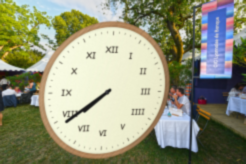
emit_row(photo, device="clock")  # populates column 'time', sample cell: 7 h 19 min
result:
7 h 39 min
